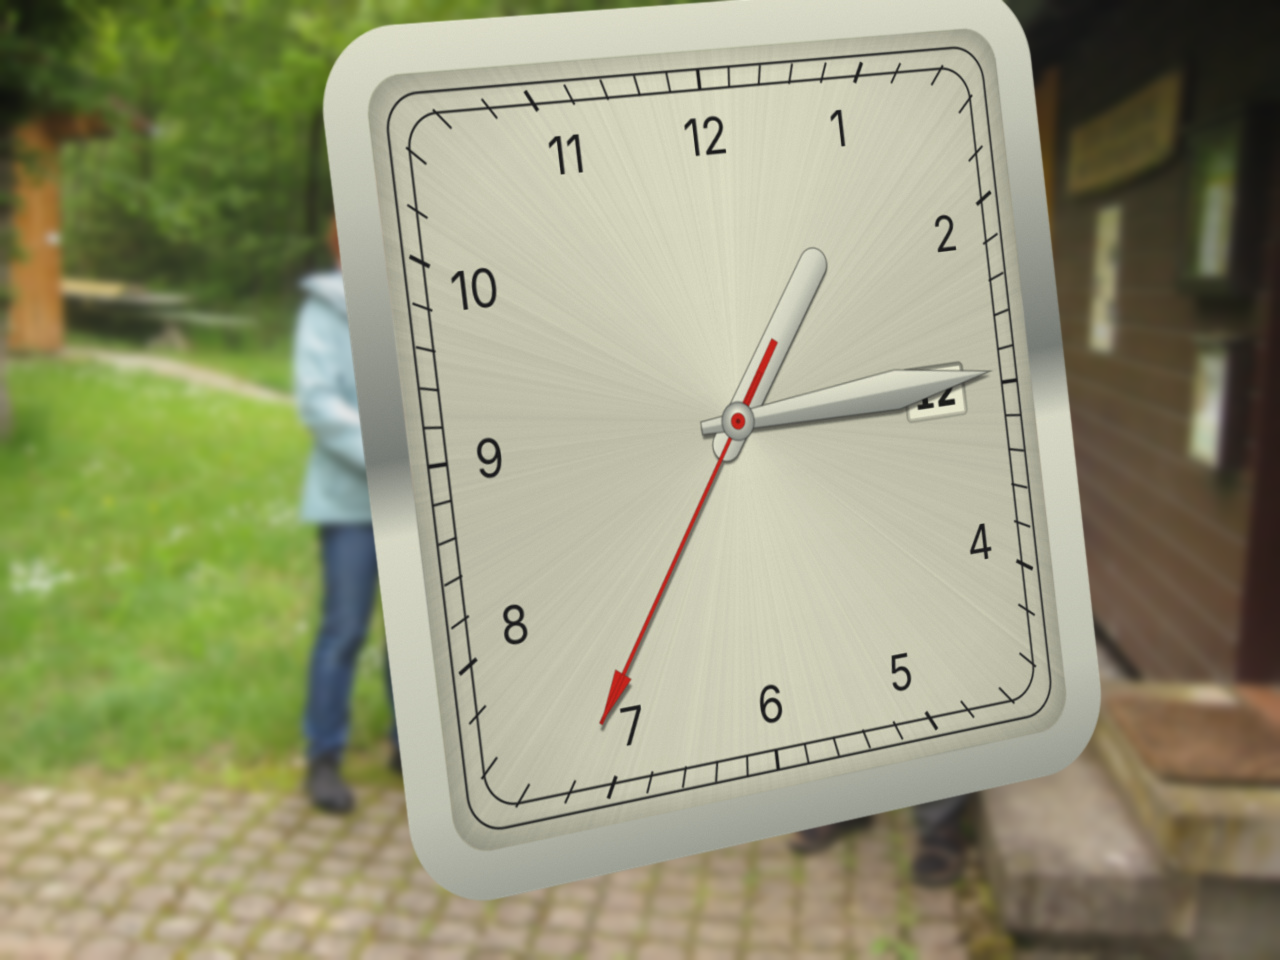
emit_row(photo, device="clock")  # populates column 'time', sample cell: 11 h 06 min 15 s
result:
1 h 14 min 36 s
